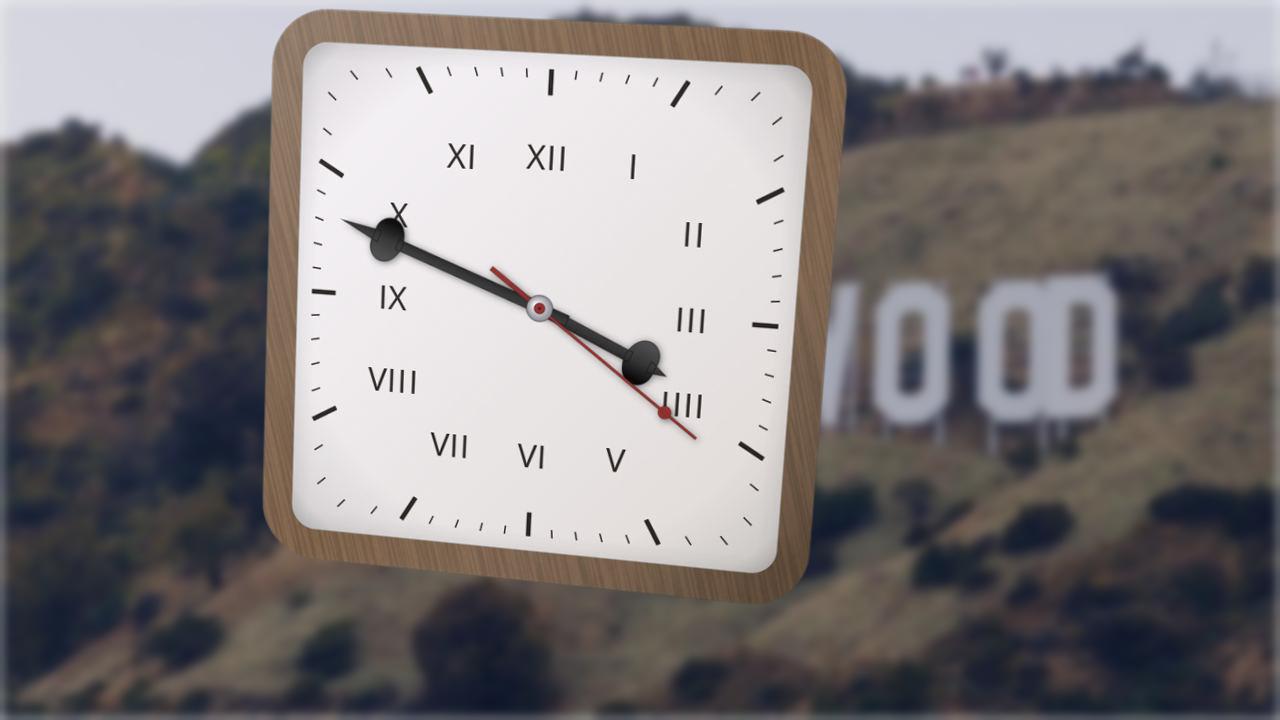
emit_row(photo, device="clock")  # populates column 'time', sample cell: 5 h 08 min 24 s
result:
3 h 48 min 21 s
